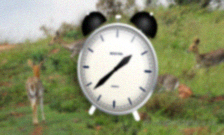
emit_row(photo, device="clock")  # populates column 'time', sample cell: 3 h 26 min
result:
1 h 38 min
